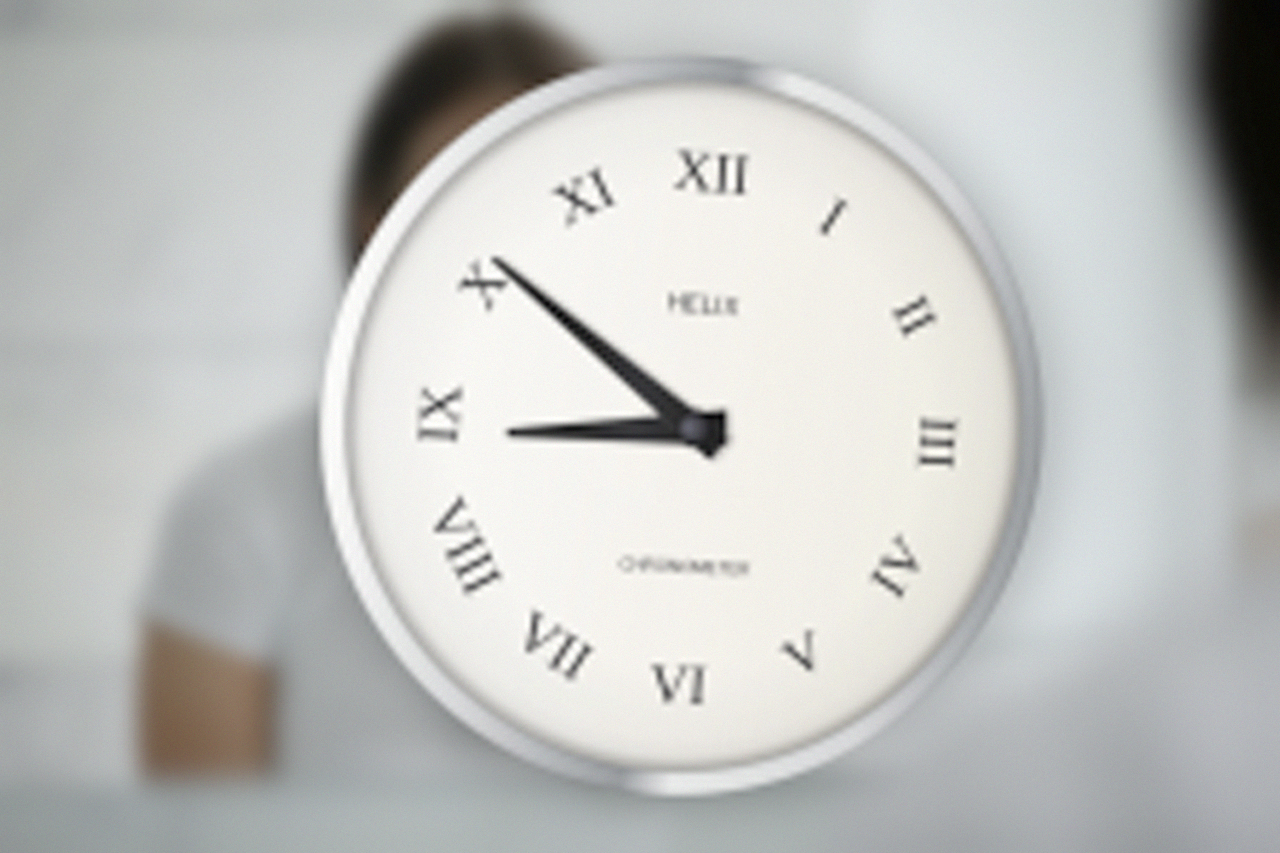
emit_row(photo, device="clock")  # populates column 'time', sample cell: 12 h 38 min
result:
8 h 51 min
